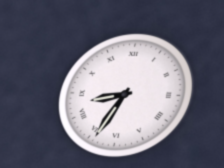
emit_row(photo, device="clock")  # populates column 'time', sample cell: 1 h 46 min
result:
8 h 34 min
